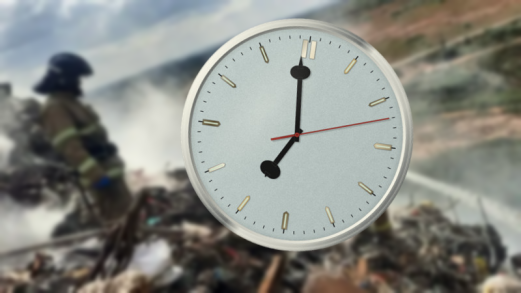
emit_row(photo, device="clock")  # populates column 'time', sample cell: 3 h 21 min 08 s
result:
6 h 59 min 12 s
